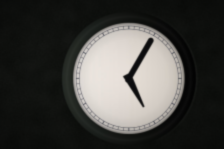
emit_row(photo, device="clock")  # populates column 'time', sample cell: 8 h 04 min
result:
5 h 05 min
